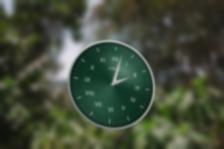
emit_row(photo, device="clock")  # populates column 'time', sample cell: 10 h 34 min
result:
2 h 02 min
